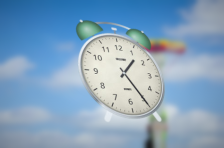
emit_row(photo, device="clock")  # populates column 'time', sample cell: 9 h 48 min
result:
1 h 25 min
